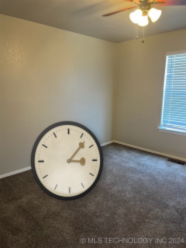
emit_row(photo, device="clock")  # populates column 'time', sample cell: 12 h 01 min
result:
3 h 07 min
